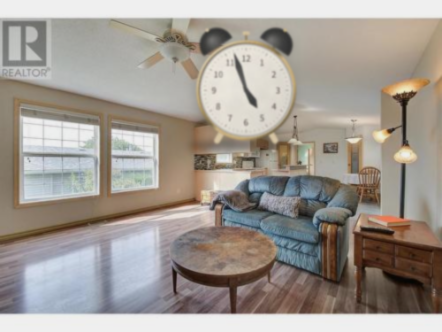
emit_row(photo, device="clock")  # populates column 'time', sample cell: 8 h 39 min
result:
4 h 57 min
